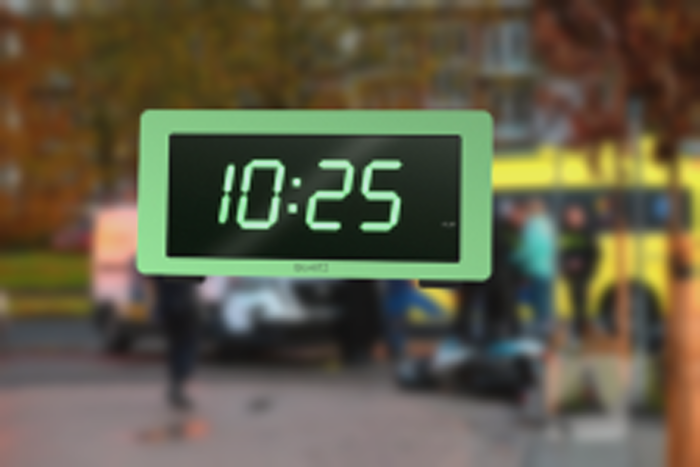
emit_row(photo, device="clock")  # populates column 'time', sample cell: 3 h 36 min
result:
10 h 25 min
